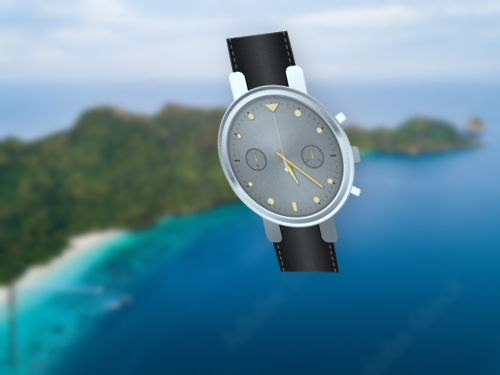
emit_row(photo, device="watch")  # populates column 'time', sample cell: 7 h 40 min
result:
5 h 22 min
